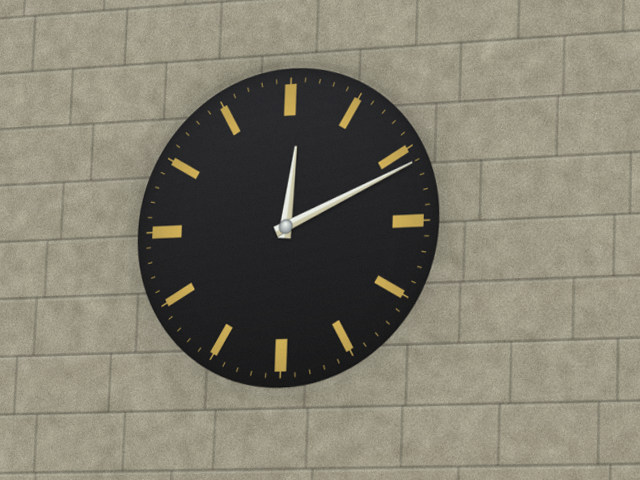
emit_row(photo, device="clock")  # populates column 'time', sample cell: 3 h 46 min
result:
12 h 11 min
